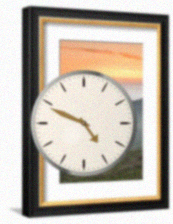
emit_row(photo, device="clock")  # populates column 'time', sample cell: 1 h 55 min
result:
4 h 49 min
